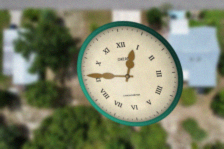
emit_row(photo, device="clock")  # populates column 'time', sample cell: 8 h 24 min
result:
12 h 46 min
